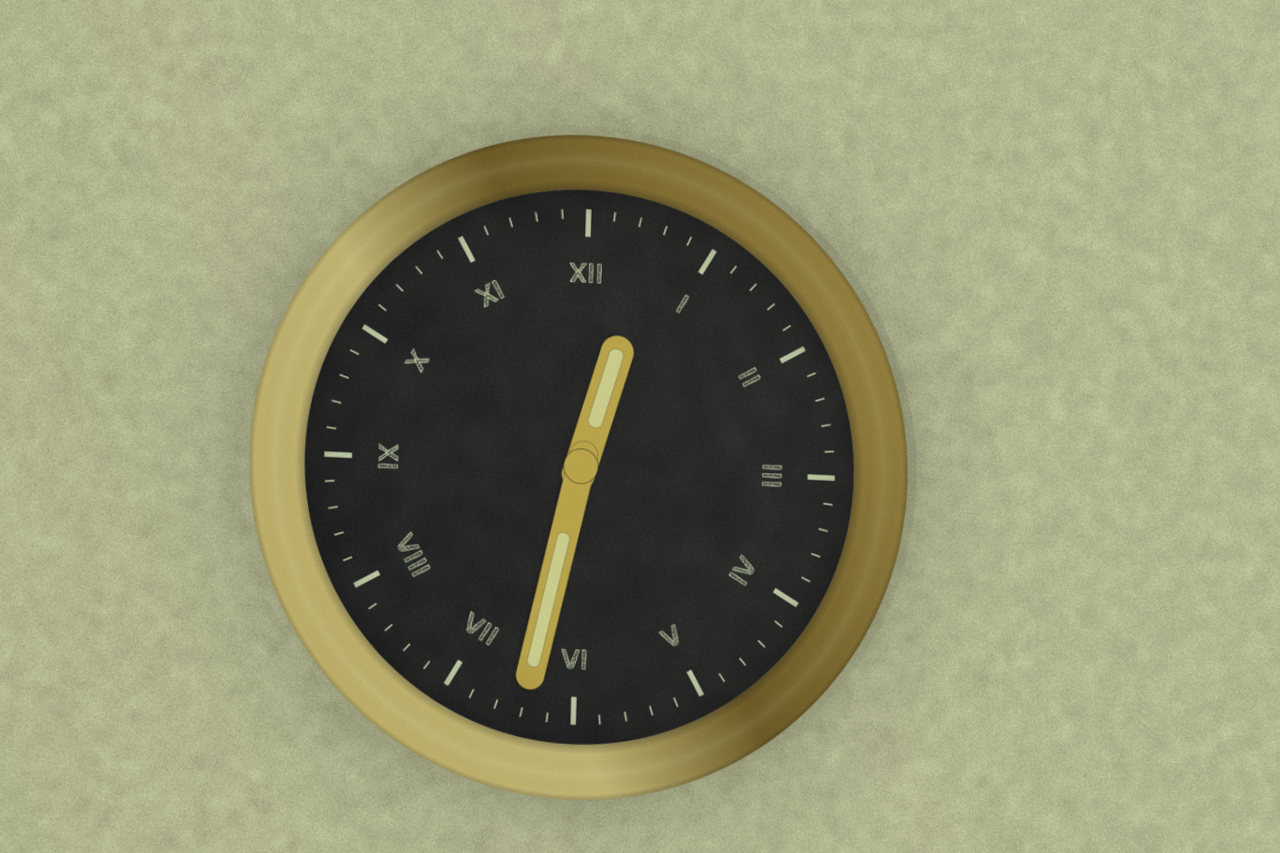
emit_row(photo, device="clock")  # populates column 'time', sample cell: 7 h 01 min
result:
12 h 32 min
